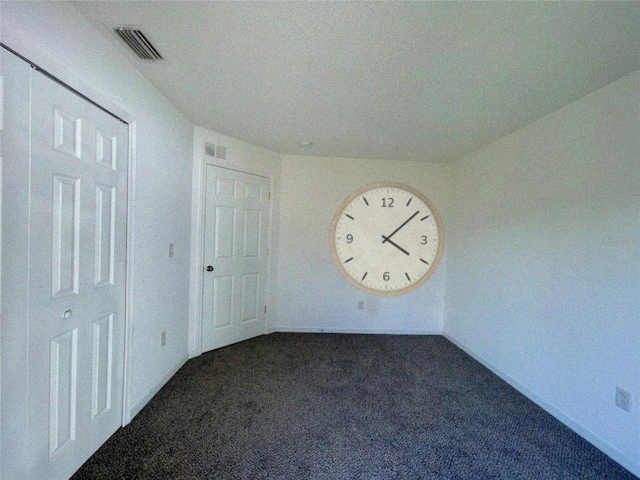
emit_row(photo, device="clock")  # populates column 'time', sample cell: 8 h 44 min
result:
4 h 08 min
